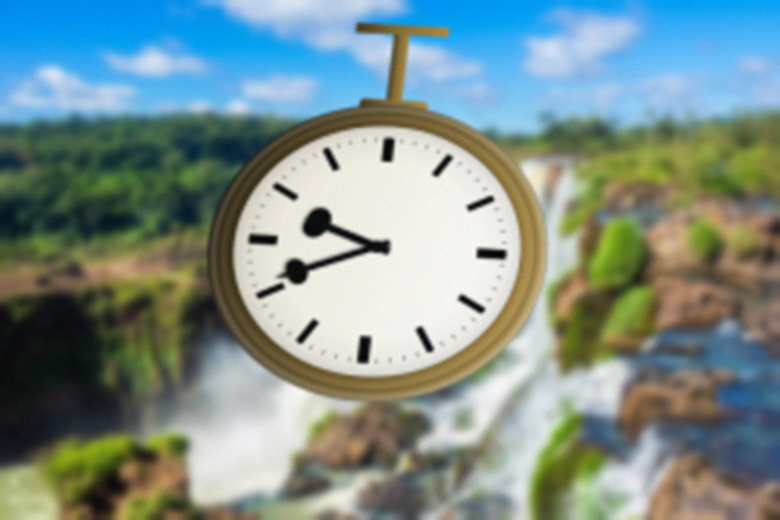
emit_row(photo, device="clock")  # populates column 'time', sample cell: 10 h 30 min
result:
9 h 41 min
